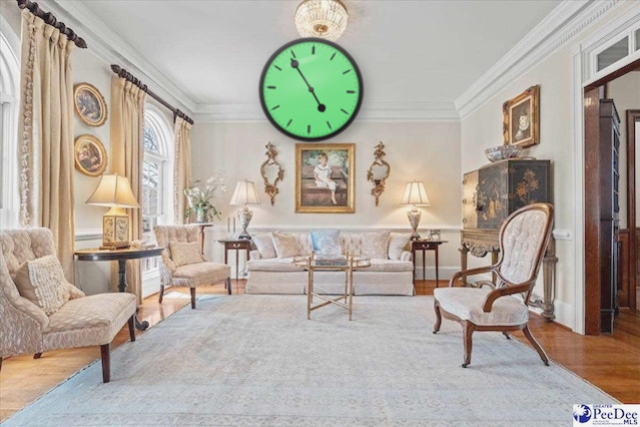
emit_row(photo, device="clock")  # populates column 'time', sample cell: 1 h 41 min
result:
4 h 54 min
